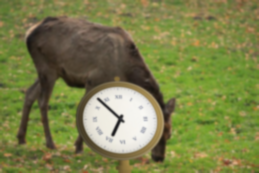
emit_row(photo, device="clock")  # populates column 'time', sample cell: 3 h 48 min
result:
6 h 53 min
